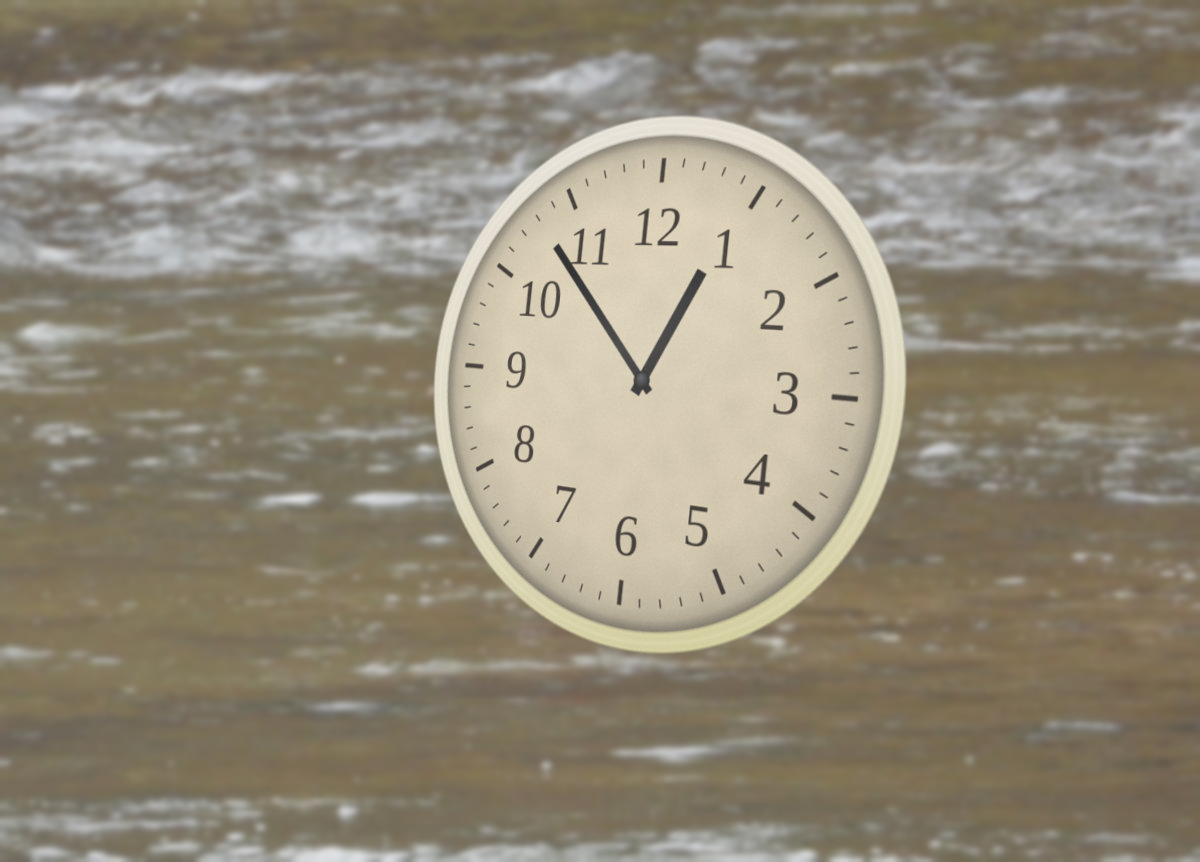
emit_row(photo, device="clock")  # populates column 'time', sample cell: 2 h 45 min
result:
12 h 53 min
